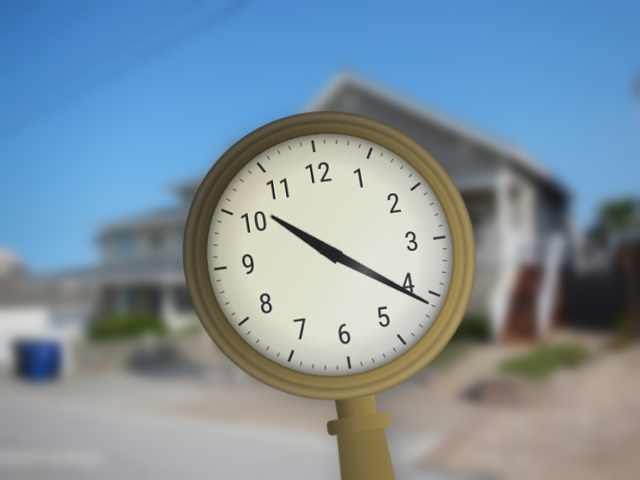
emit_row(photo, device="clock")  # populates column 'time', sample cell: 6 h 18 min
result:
10 h 21 min
